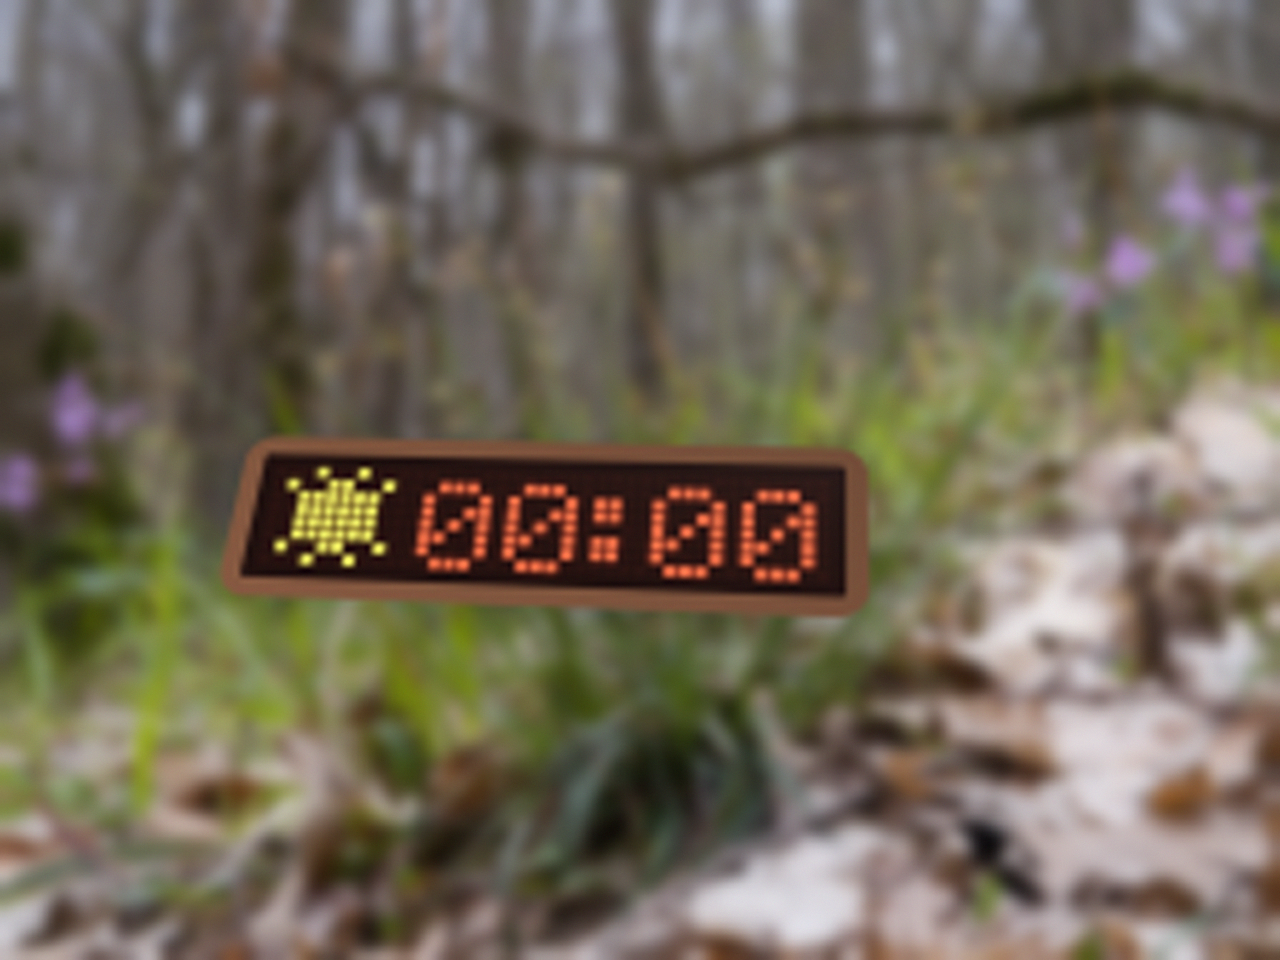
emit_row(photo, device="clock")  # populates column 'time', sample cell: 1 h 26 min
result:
0 h 00 min
